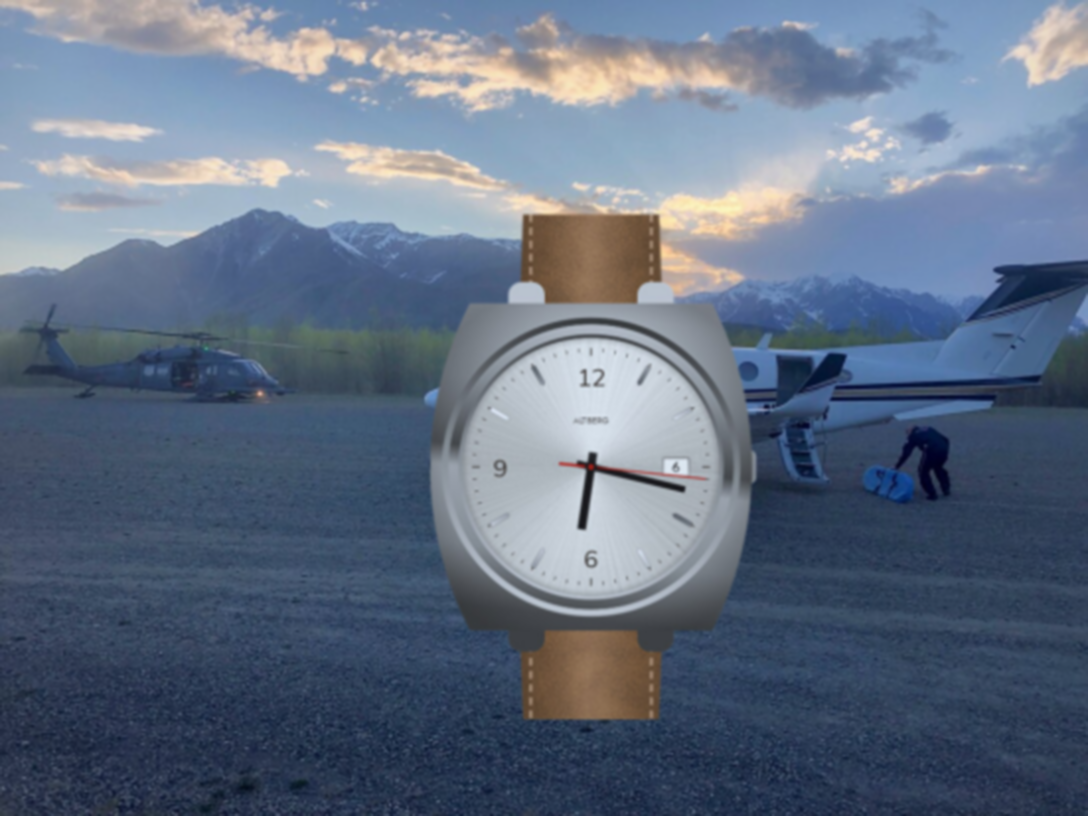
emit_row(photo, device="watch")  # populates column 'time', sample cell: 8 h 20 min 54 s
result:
6 h 17 min 16 s
